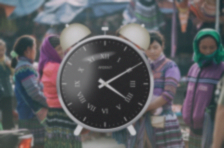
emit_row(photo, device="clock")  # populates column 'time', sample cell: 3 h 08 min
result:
4 h 10 min
